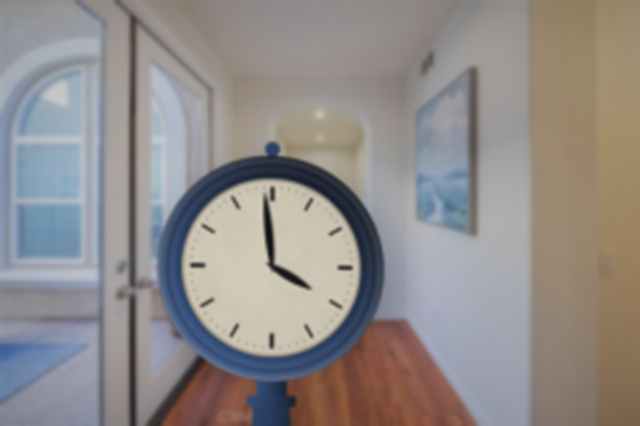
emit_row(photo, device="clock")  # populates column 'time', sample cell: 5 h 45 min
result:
3 h 59 min
